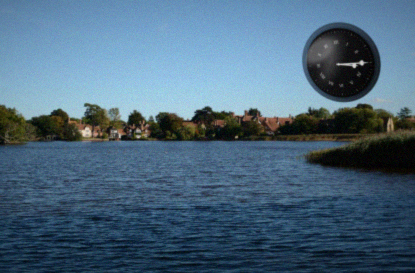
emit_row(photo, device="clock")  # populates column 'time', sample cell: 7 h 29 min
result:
3 h 15 min
